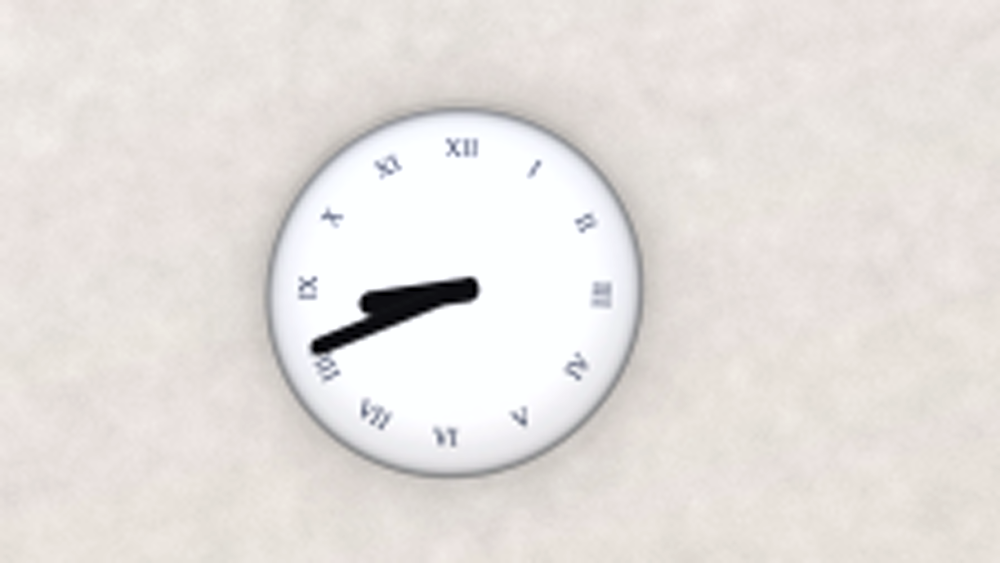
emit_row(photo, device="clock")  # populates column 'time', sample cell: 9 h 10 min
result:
8 h 41 min
